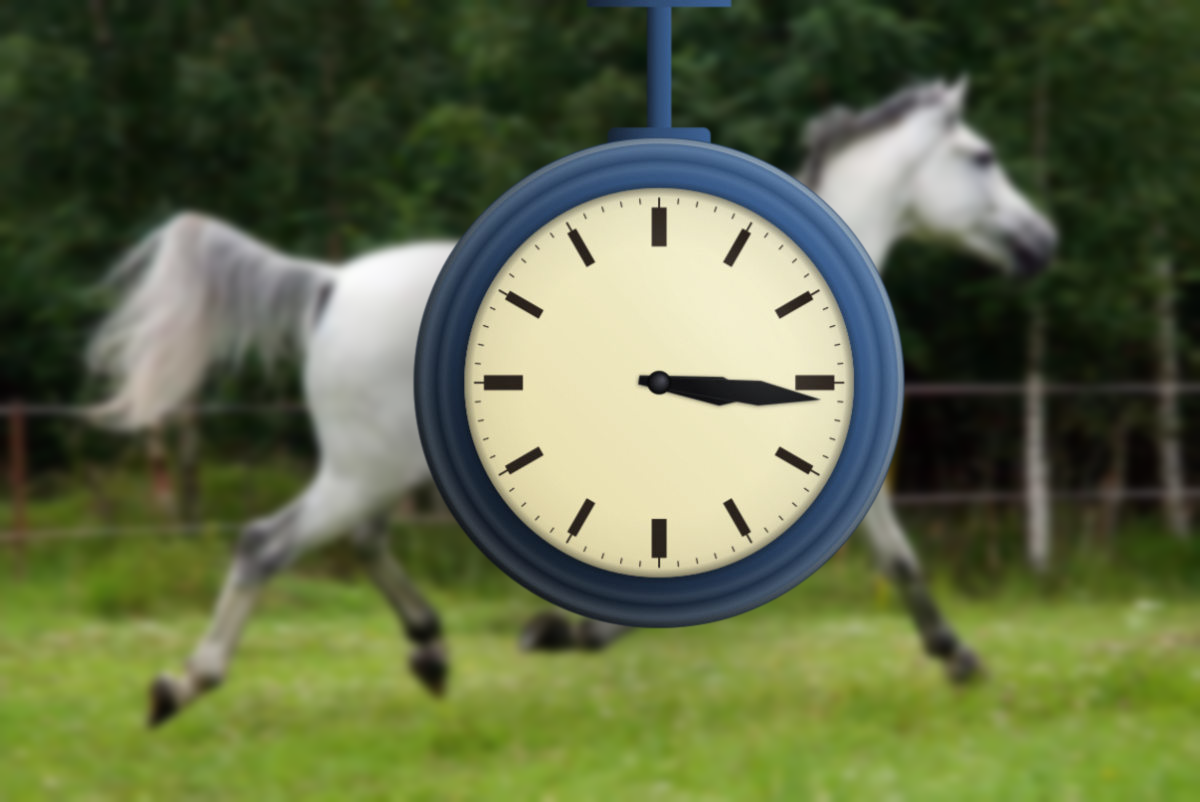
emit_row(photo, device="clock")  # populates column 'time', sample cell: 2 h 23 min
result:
3 h 16 min
